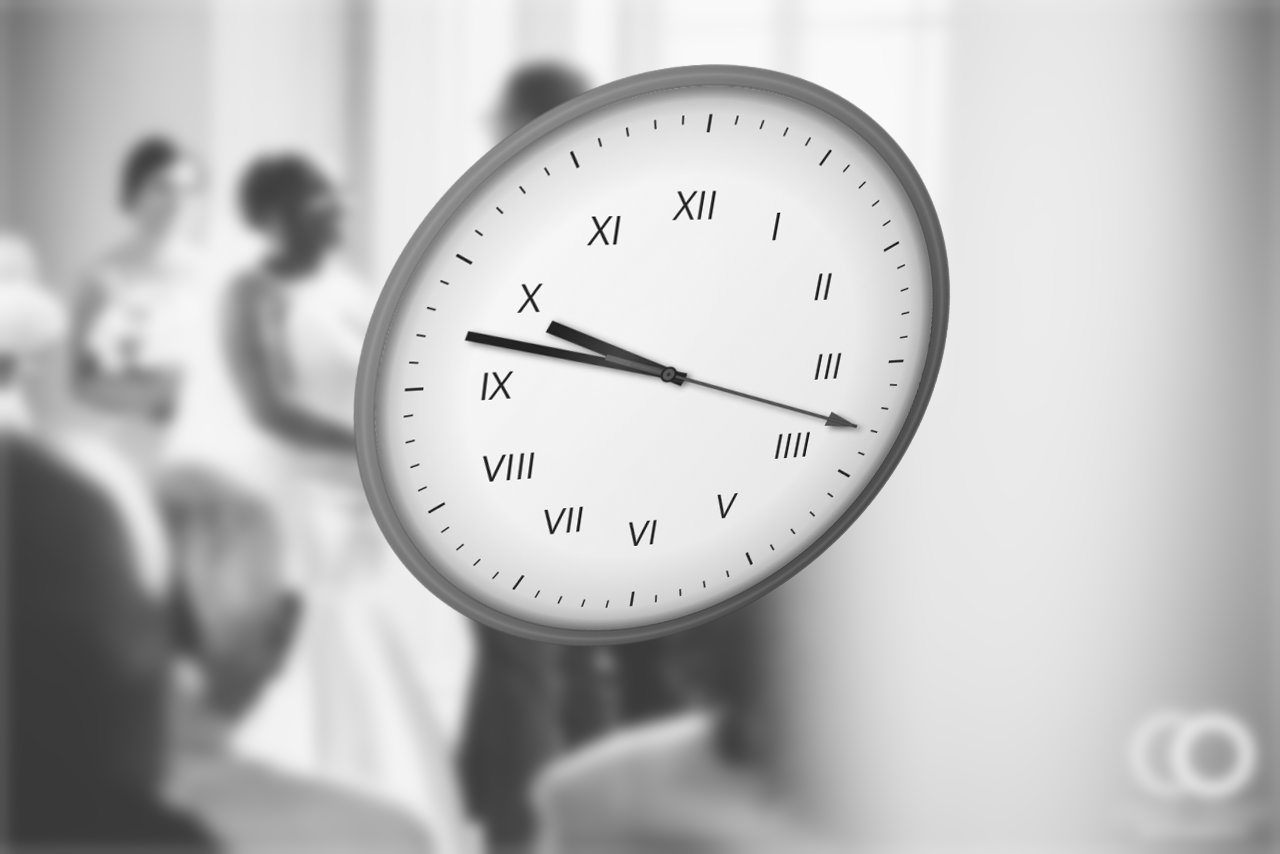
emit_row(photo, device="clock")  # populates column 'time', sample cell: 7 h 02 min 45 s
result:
9 h 47 min 18 s
